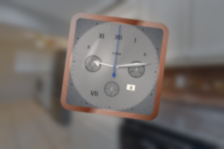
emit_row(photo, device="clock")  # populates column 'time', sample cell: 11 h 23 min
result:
9 h 13 min
